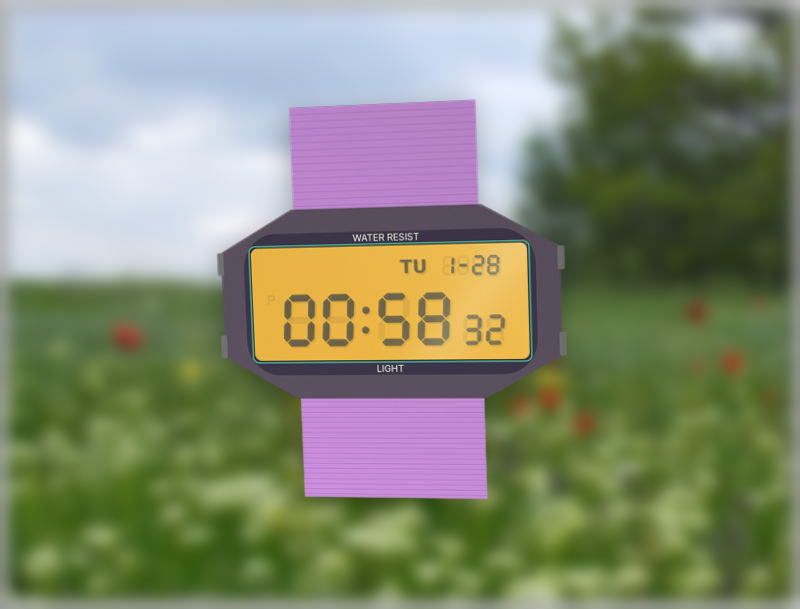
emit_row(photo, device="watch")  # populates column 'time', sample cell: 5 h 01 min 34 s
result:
0 h 58 min 32 s
